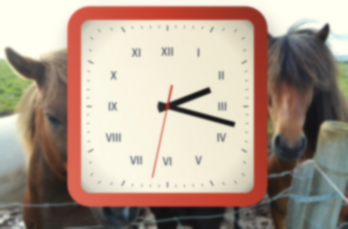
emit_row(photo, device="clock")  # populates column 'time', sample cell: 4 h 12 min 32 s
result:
2 h 17 min 32 s
